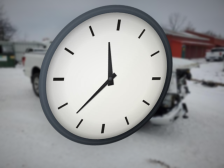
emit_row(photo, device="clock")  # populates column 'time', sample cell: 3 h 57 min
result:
11 h 37 min
